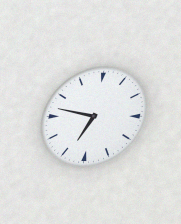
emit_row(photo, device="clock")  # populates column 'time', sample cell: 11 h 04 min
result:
6 h 47 min
